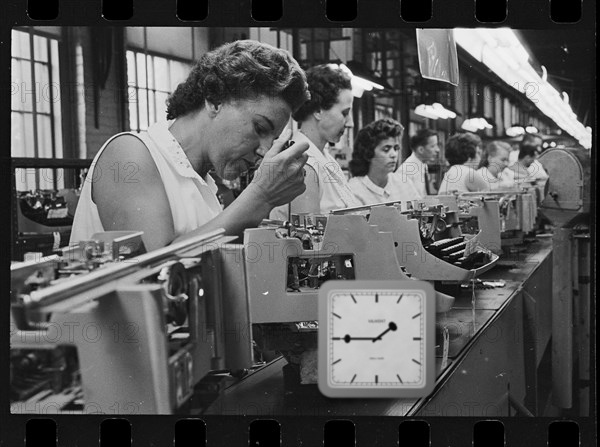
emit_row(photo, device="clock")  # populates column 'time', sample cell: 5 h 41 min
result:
1 h 45 min
